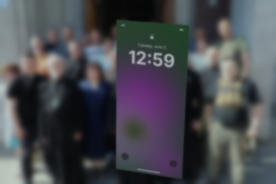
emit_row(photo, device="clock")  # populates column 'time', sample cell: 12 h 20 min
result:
12 h 59 min
